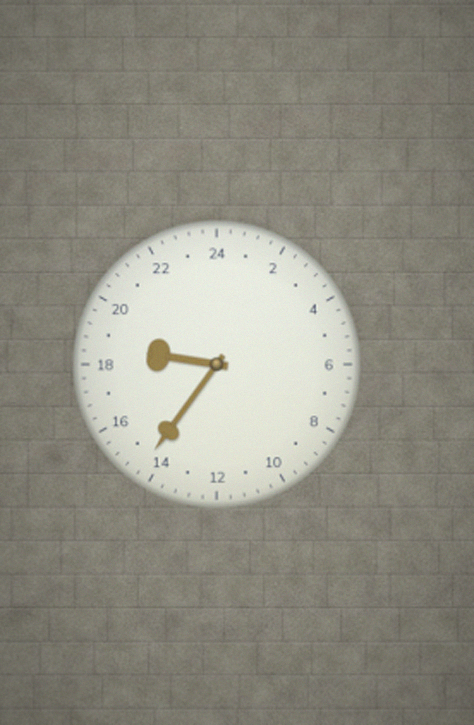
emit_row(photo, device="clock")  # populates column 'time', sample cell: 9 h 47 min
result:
18 h 36 min
